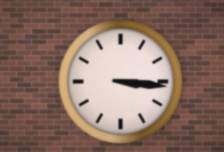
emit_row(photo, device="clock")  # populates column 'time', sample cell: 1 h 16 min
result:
3 h 16 min
